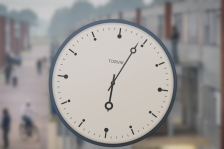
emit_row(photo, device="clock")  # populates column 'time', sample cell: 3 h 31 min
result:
6 h 04 min
